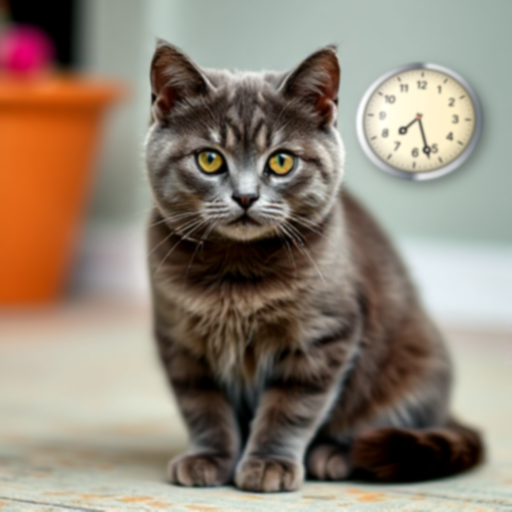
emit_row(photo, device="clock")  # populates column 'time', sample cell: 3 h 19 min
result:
7 h 27 min
